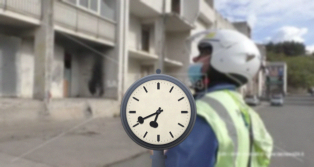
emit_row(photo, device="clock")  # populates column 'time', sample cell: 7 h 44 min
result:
6 h 41 min
